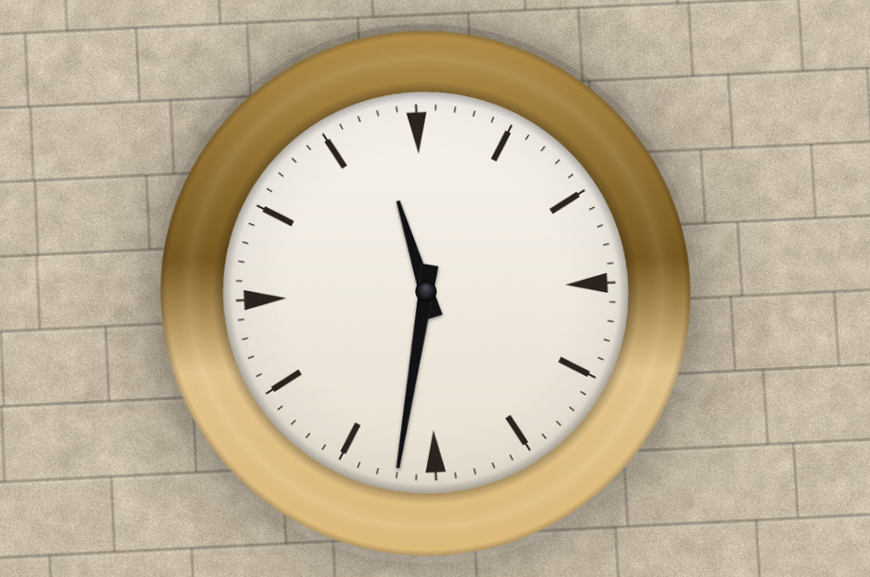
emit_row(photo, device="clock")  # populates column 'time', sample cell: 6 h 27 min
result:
11 h 32 min
